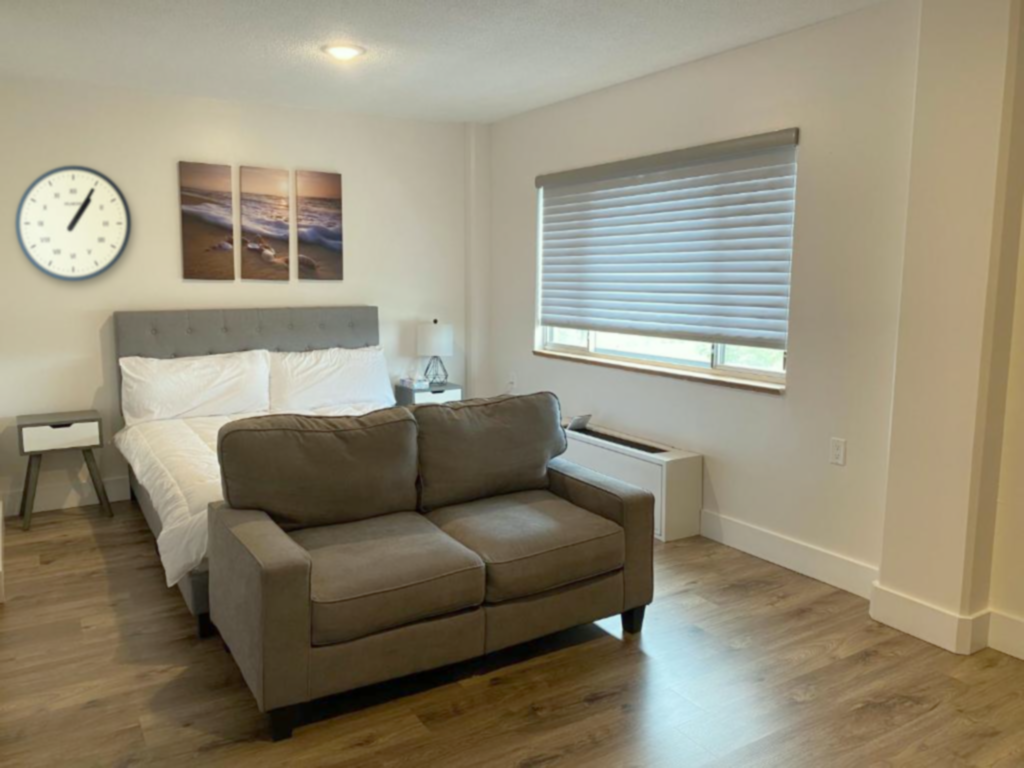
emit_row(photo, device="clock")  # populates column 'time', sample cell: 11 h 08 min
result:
1 h 05 min
